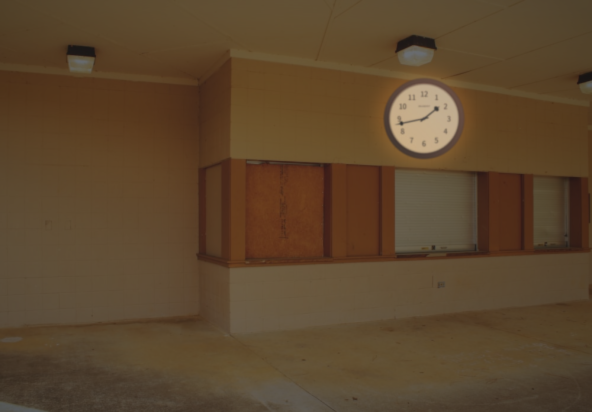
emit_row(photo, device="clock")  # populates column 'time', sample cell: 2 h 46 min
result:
1 h 43 min
